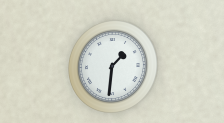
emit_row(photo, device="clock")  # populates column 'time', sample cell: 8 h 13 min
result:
1 h 31 min
